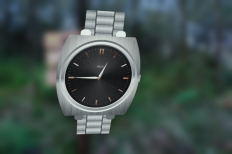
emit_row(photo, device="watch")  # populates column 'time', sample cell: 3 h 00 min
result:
12 h 45 min
